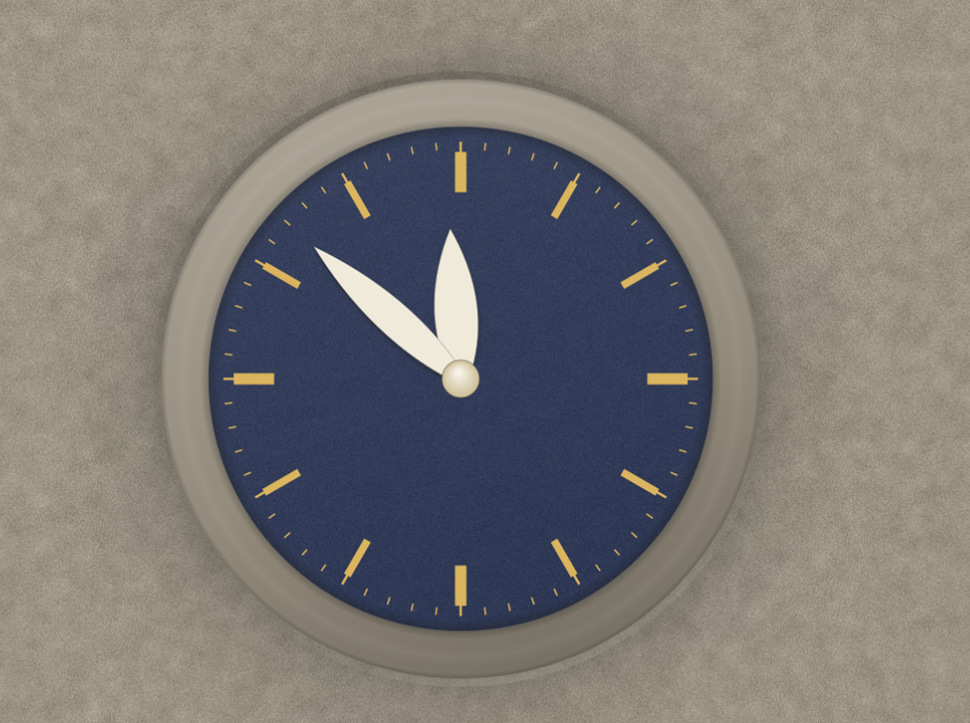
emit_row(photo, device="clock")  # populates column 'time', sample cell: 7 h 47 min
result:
11 h 52 min
